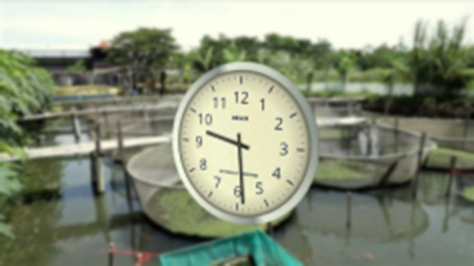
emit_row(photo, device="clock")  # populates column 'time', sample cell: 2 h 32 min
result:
9 h 29 min
